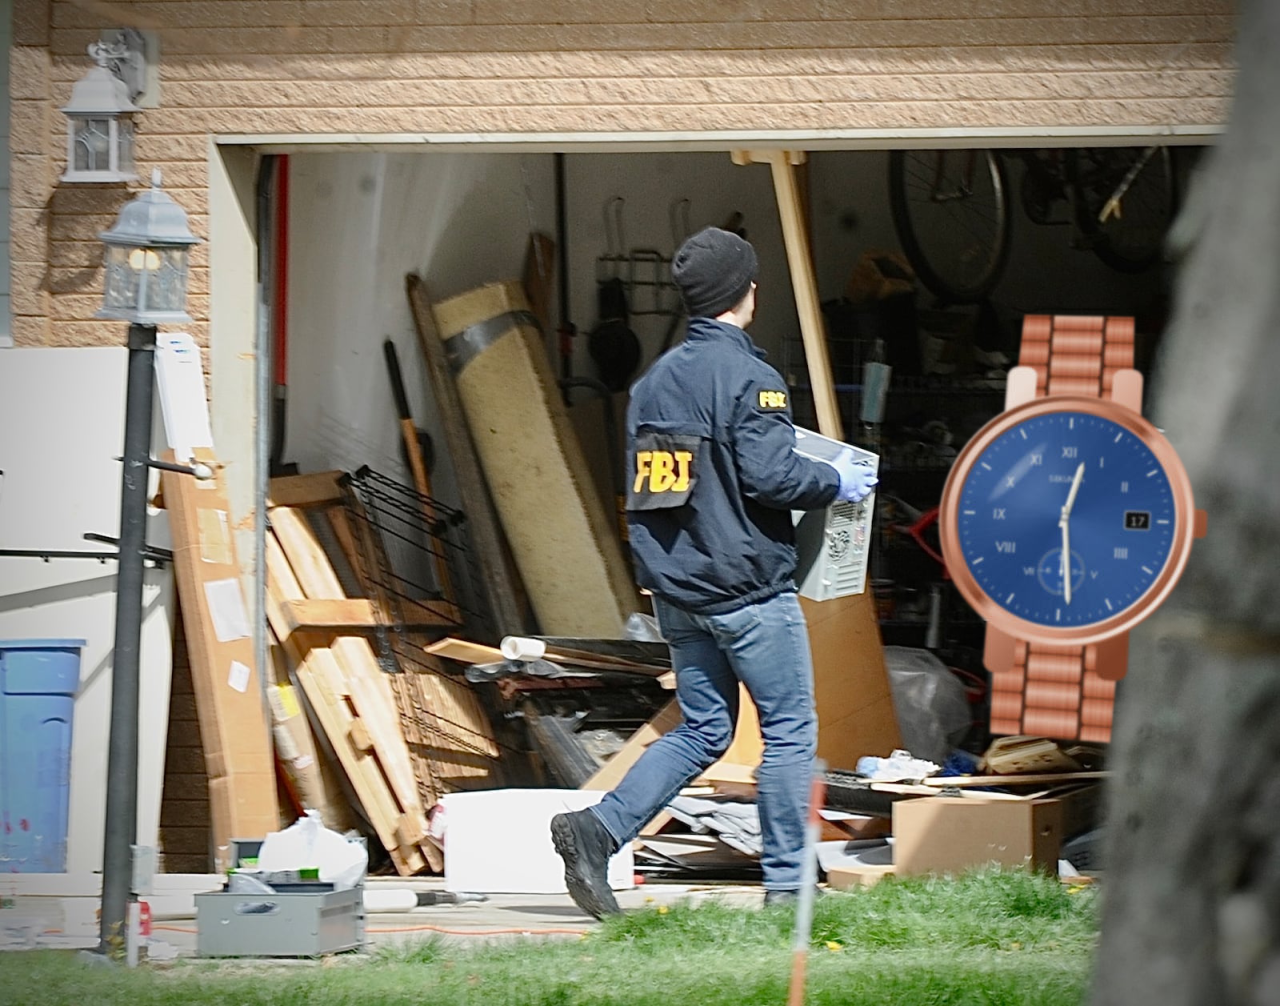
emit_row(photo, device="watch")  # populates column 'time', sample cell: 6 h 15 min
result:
12 h 29 min
